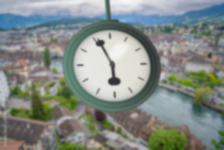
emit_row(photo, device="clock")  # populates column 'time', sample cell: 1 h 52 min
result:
5 h 56 min
